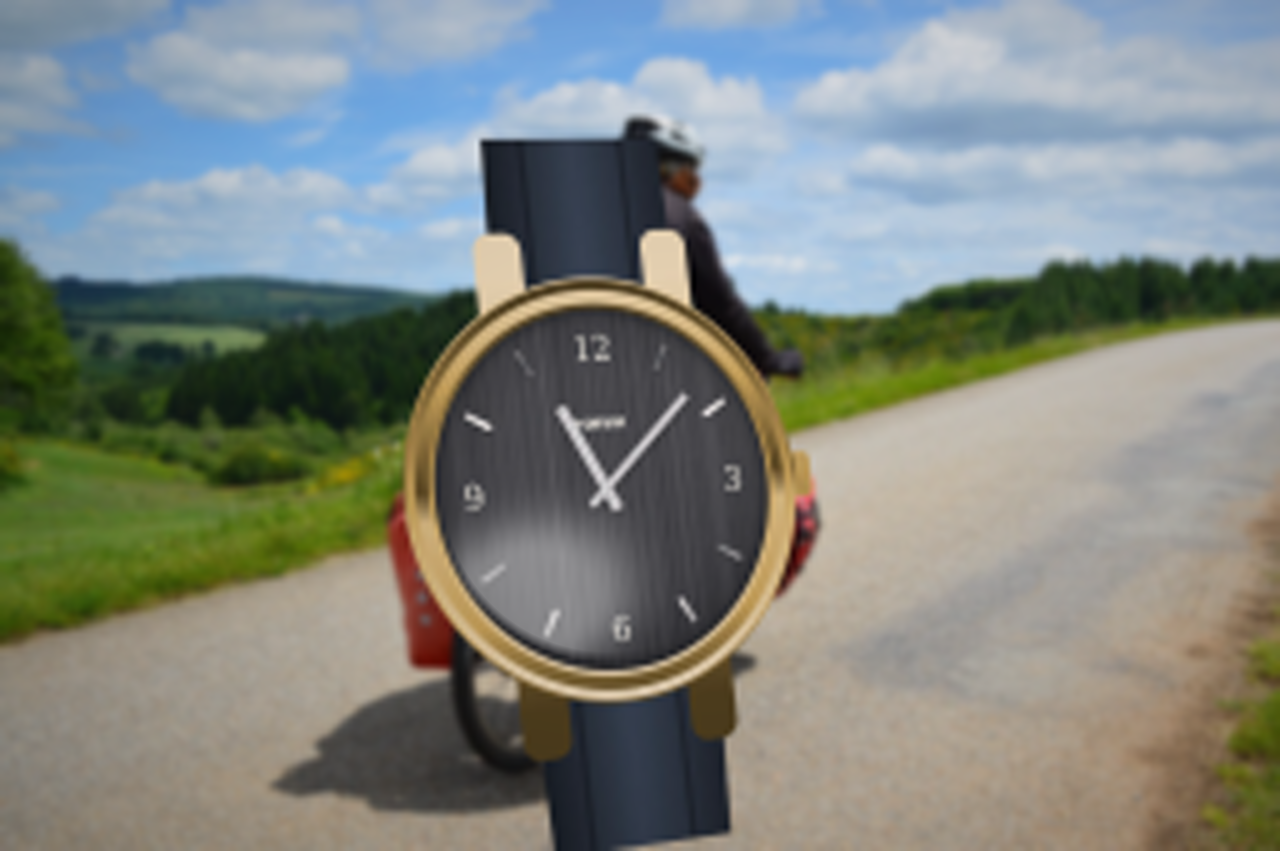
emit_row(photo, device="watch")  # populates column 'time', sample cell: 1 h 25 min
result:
11 h 08 min
